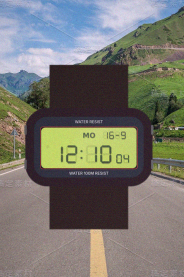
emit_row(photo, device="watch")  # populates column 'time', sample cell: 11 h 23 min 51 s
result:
12 h 10 min 04 s
